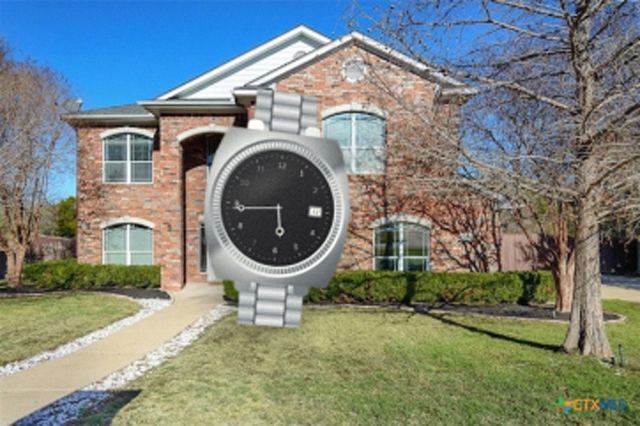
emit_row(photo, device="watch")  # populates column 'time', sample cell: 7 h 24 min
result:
5 h 44 min
